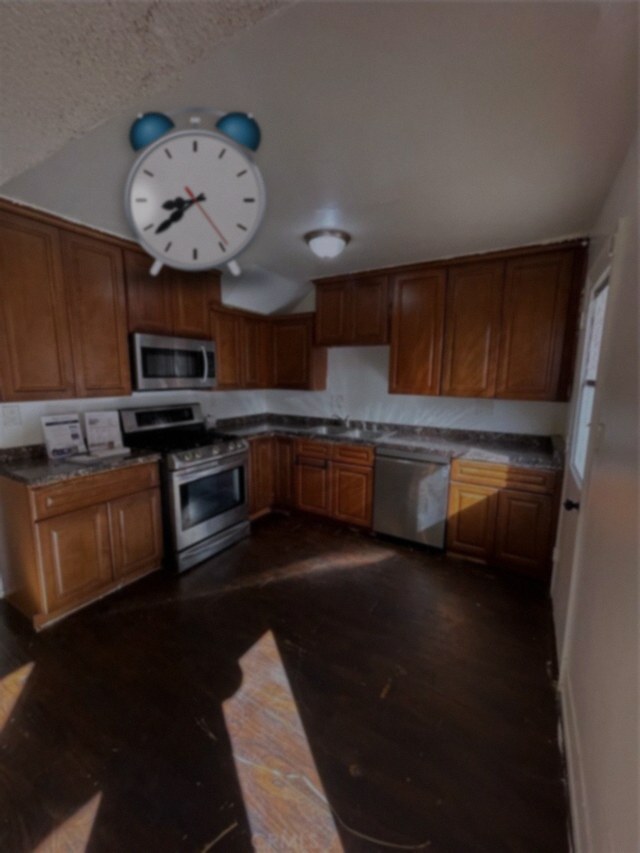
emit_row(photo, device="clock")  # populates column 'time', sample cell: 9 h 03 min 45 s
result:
8 h 38 min 24 s
